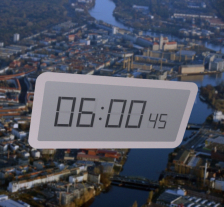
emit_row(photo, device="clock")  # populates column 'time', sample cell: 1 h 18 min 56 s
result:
6 h 00 min 45 s
